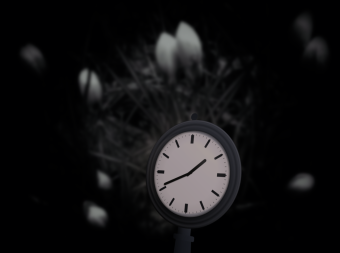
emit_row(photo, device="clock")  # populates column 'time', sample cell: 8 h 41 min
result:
1 h 41 min
